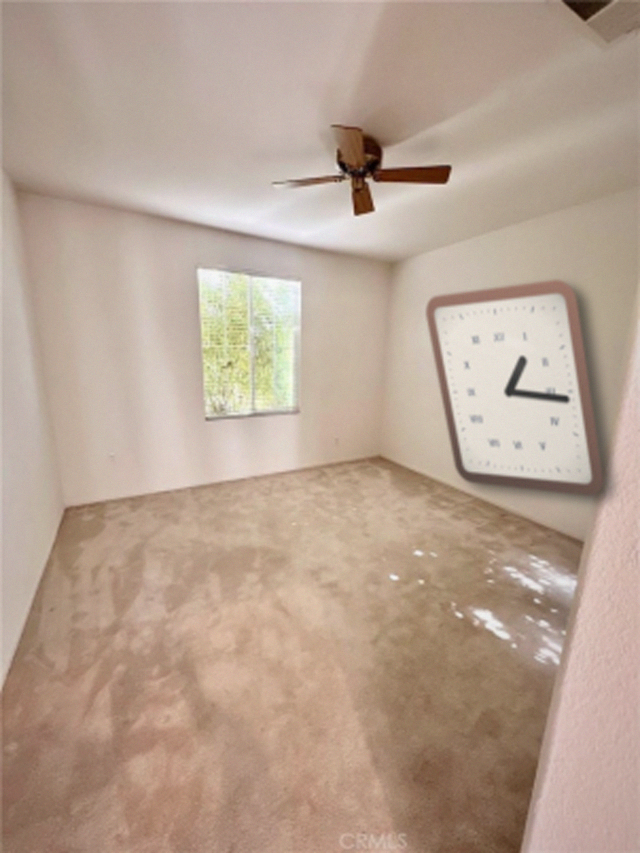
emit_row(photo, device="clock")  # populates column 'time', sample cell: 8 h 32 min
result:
1 h 16 min
